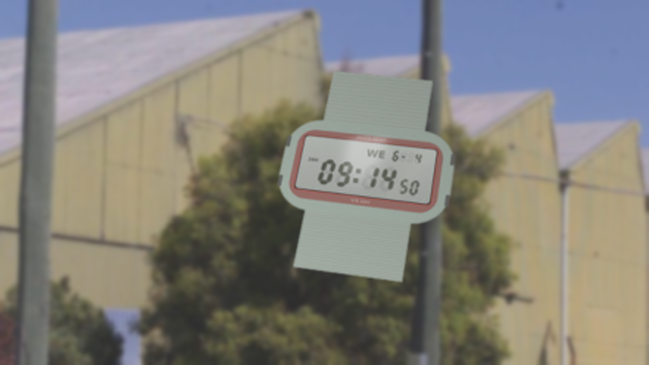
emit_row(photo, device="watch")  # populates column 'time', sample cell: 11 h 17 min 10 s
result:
9 h 14 min 50 s
